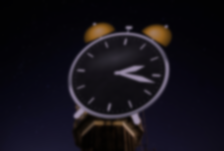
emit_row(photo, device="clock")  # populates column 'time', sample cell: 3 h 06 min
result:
2 h 17 min
